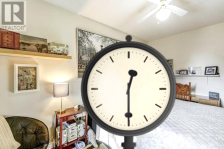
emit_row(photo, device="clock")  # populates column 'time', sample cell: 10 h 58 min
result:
12 h 30 min
